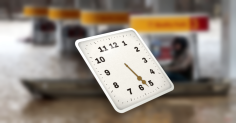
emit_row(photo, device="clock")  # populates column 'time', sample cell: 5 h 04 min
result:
5 h 27 min
